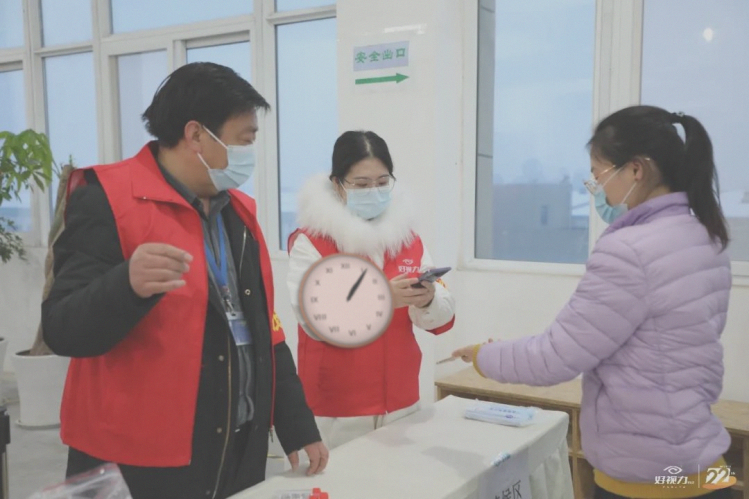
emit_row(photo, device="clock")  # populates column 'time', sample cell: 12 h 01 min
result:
1 h 06 min
